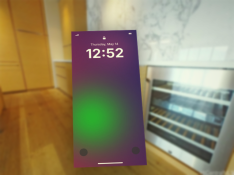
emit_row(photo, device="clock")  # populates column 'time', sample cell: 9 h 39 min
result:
12 h 52 min
